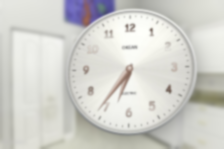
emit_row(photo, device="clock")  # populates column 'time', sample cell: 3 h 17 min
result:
6 h 36 min
